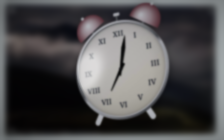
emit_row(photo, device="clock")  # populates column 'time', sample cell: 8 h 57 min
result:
7 h 02 min
